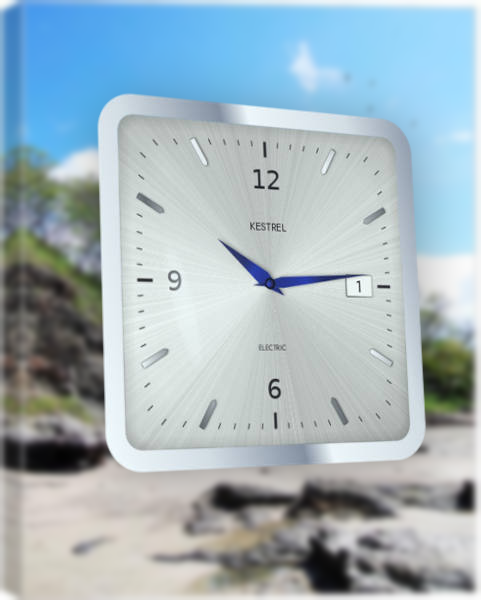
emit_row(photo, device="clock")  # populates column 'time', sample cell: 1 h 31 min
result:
10 h 14 min
